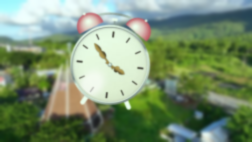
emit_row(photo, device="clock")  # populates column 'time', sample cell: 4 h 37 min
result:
3 h 53 min
